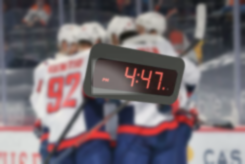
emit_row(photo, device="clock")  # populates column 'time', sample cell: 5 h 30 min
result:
4 h 47 min
